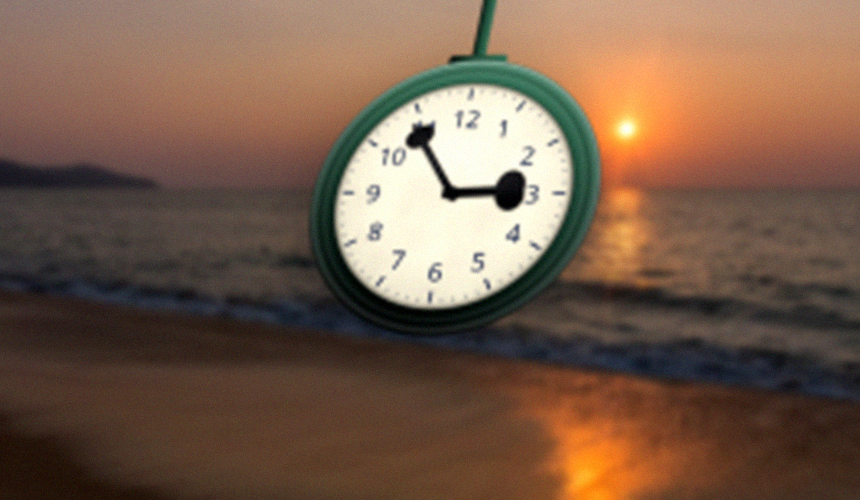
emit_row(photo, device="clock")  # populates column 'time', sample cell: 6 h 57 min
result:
2 h 54 min
